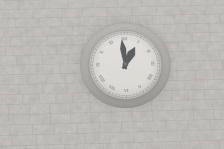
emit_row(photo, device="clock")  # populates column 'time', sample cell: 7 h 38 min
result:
12 h 59 min
